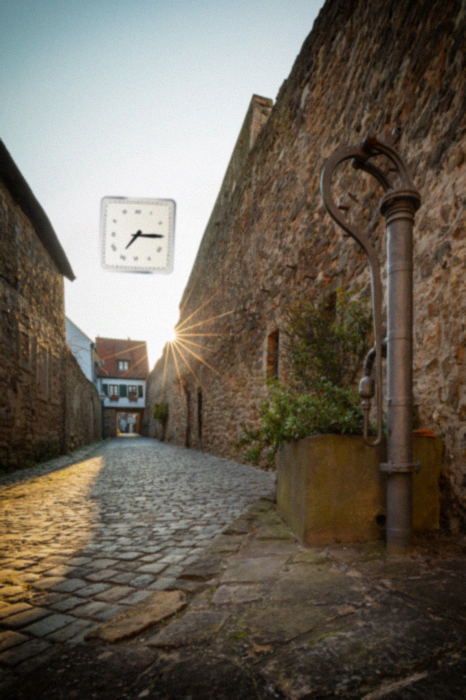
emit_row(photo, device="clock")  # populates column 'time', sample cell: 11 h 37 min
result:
7 h 15 min
